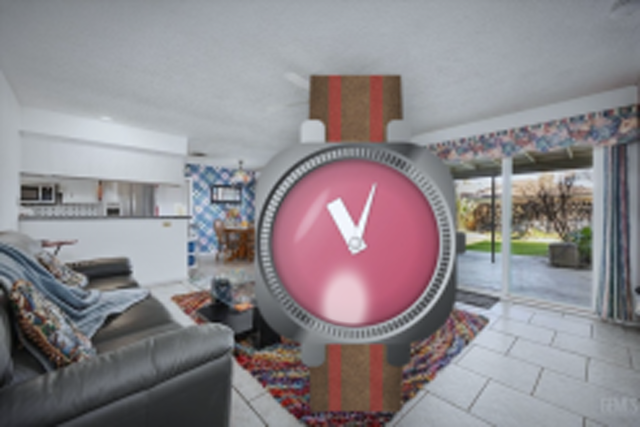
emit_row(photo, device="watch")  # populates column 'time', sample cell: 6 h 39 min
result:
11 h 03 min
